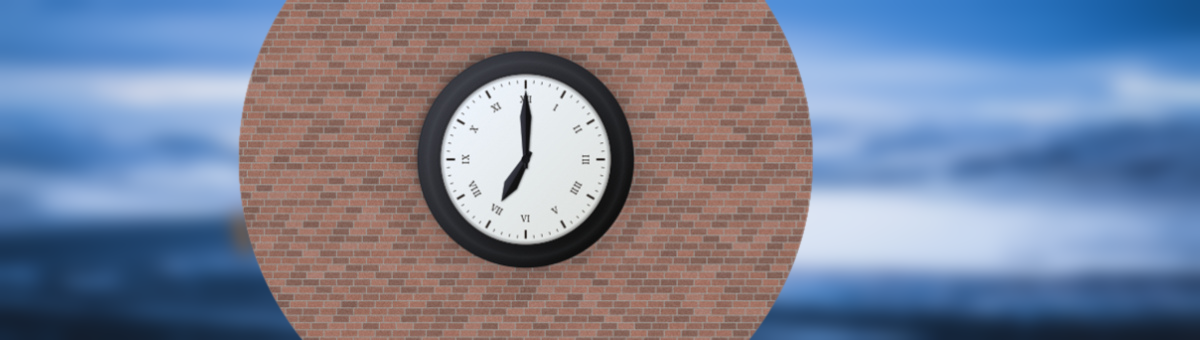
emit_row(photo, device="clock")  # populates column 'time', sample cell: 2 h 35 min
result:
7 h 00 min
